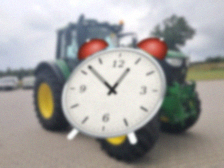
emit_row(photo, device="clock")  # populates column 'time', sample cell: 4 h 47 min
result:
12 h 52 min
